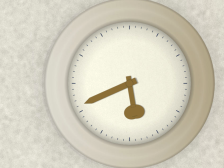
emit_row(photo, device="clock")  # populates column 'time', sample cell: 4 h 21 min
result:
5 h 41 min
